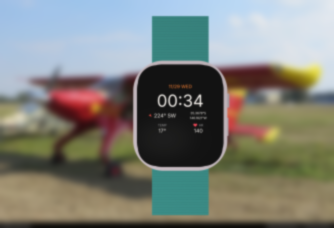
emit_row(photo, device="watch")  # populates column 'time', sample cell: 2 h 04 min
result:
0 h 34 min
